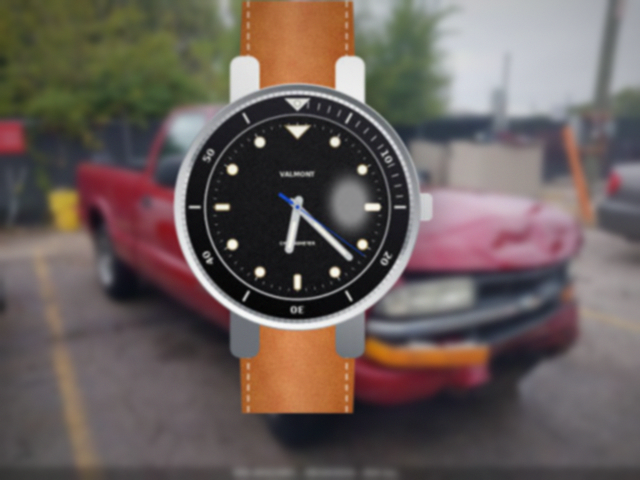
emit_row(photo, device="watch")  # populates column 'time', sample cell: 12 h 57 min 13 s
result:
6 h 22 min 21 s
